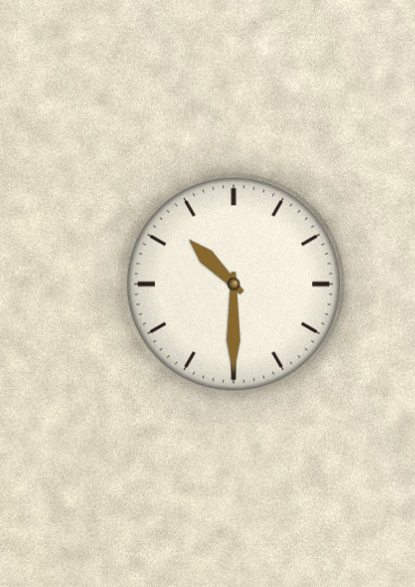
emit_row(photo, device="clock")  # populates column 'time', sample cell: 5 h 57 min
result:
10 h 30 min
